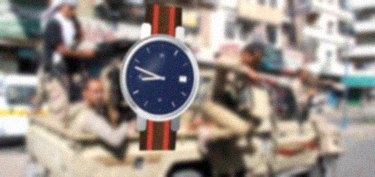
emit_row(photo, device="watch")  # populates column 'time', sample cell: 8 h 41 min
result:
8 h 48 min
